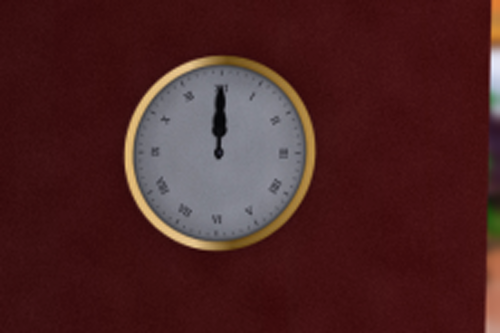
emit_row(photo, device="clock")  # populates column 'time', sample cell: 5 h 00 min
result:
12 h 00 min
